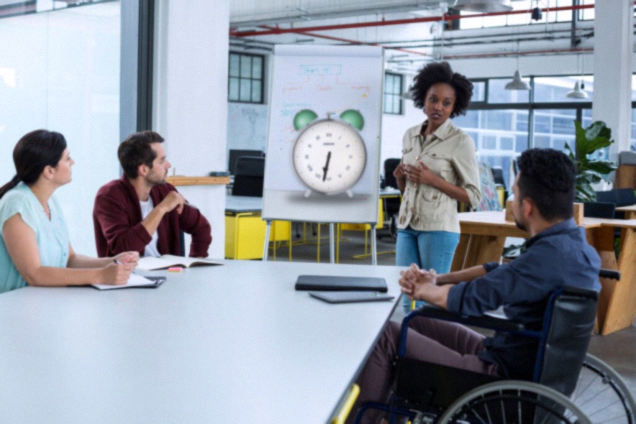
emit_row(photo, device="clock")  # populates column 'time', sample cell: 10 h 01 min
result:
6 h 32 min
